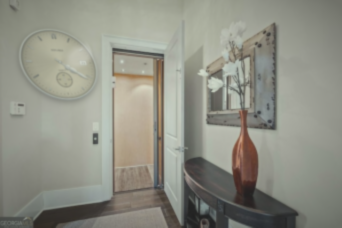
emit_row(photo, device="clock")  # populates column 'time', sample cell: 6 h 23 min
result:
4 h 21 min
